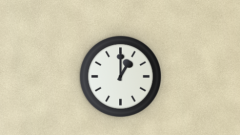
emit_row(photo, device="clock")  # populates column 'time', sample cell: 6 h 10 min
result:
1 h 00 min
